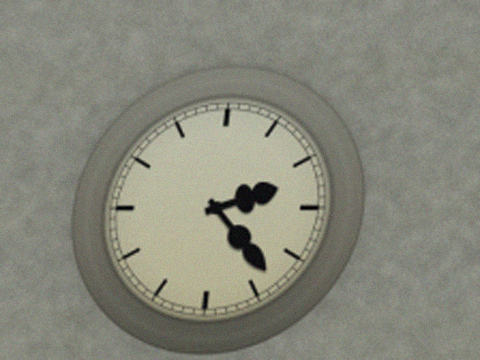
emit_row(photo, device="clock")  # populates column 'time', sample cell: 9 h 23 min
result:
2 h 23 min
